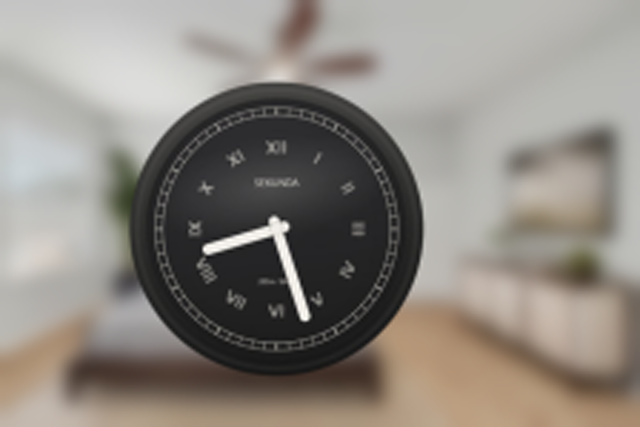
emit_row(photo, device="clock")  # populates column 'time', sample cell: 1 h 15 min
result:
8 h 27 min
